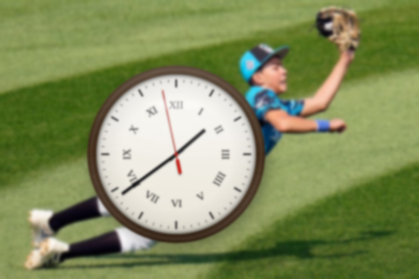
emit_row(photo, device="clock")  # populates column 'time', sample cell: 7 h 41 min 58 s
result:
1 h 38 min 58 s
